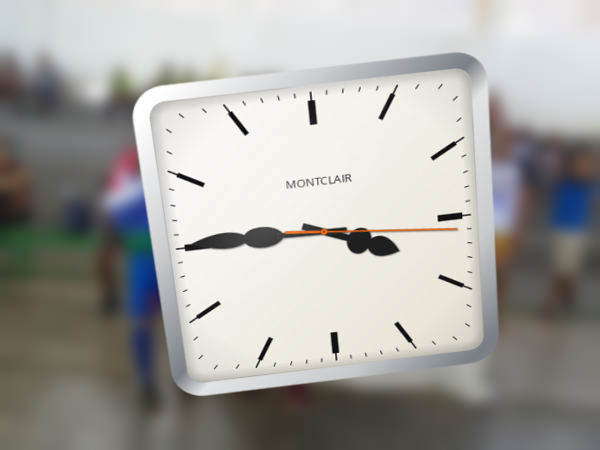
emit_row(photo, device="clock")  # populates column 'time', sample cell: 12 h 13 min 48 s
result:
3 h 45 min 16 s
